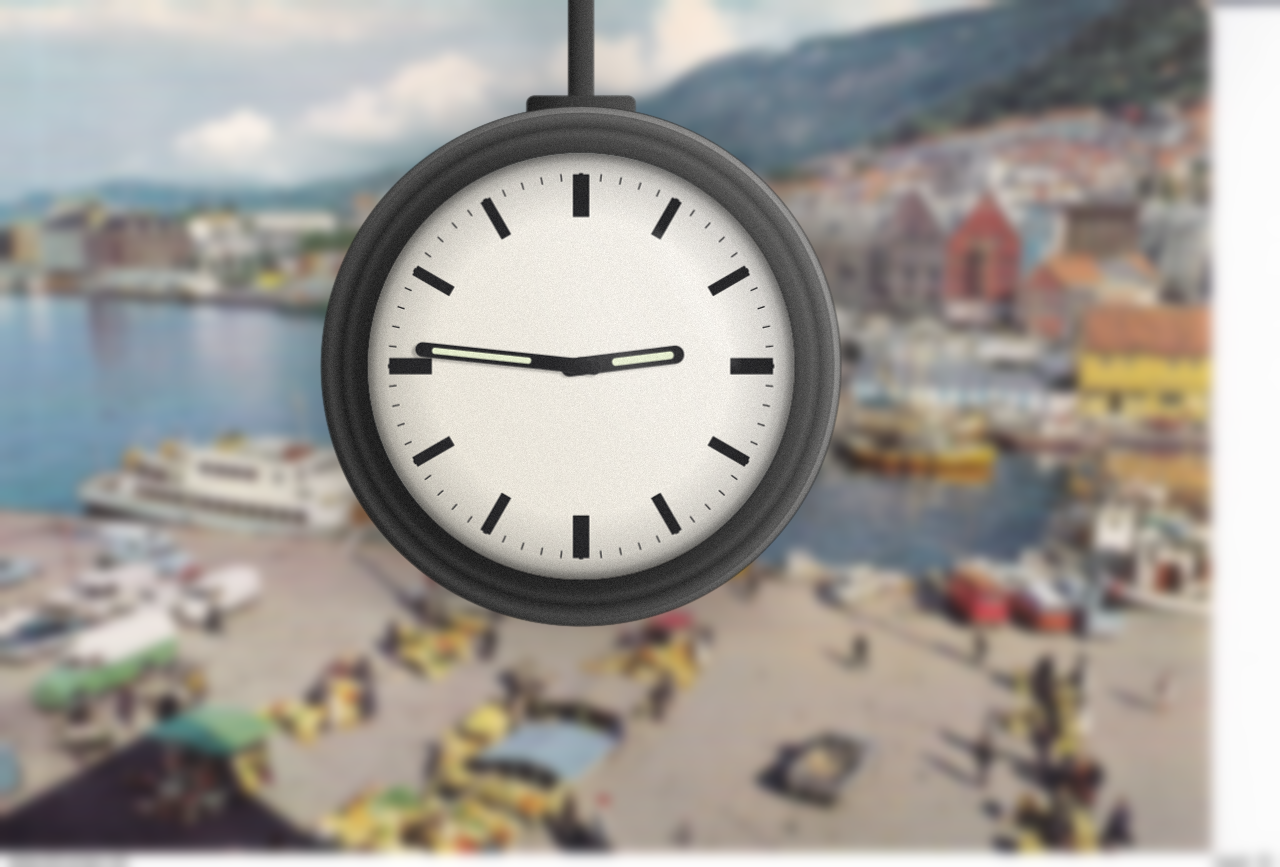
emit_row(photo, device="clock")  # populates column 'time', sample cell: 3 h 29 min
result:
2 h 46 min
